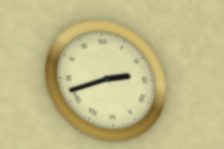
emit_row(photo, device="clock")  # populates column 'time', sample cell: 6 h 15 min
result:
2 h 42 min
